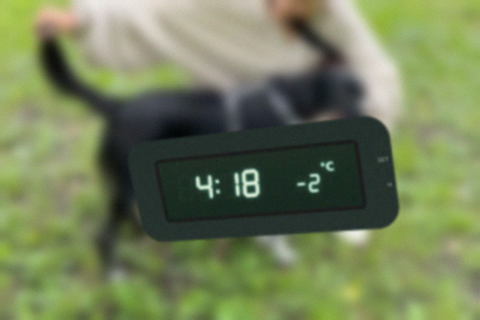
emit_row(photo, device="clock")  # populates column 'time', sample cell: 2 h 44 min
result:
4 h 18 min
